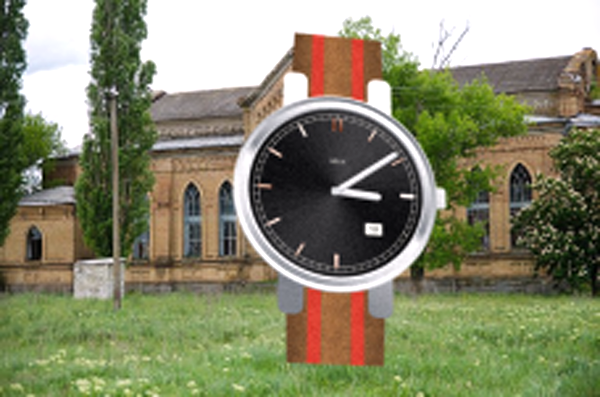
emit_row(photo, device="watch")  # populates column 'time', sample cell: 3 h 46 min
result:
3 h 09 min
